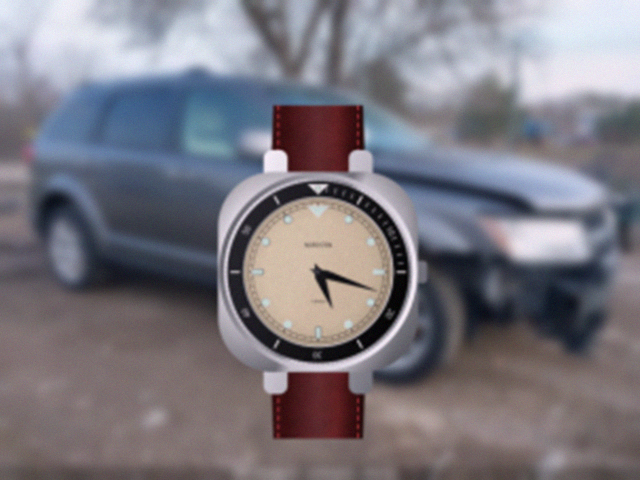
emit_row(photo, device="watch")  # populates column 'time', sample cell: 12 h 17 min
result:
5 h 18 min
